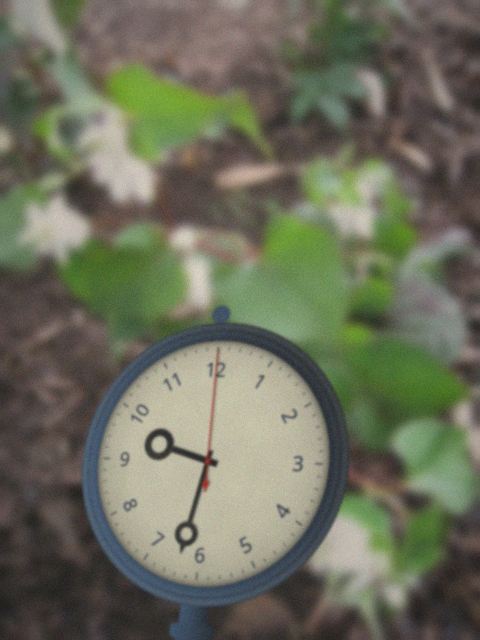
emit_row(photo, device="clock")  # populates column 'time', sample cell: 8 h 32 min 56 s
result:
9 h 32 min 00 s
